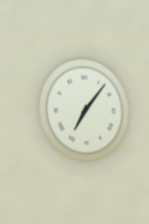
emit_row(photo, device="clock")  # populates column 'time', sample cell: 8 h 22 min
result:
7 h 07 min
